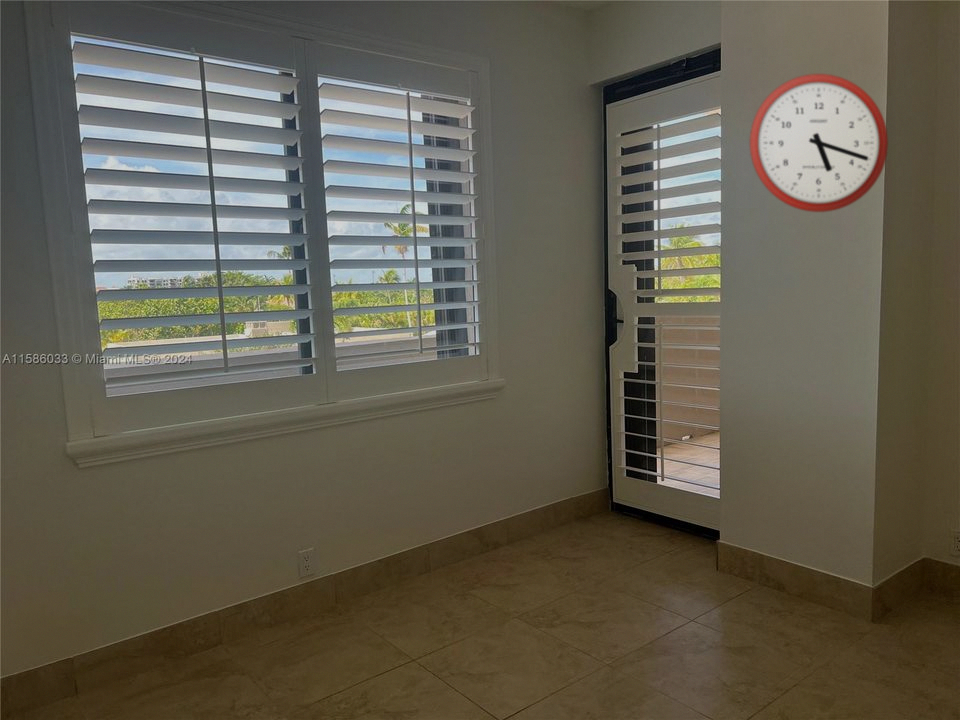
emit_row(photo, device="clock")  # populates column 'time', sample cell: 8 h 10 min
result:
5 h 18 min
